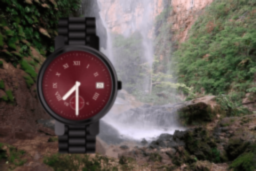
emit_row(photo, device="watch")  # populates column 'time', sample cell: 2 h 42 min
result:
7 h 30 min
